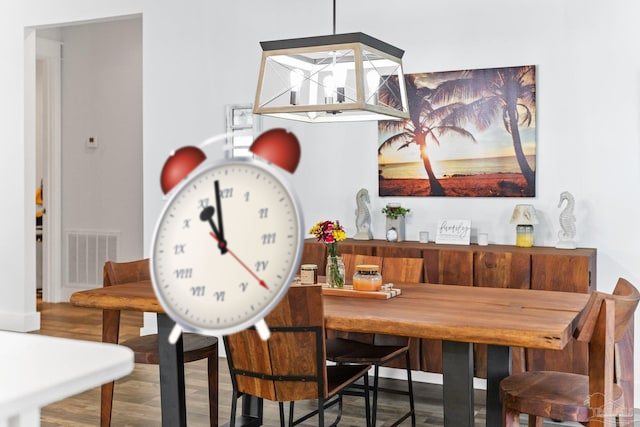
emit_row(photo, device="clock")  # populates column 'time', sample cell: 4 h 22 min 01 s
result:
10 h 58 min 22 s
